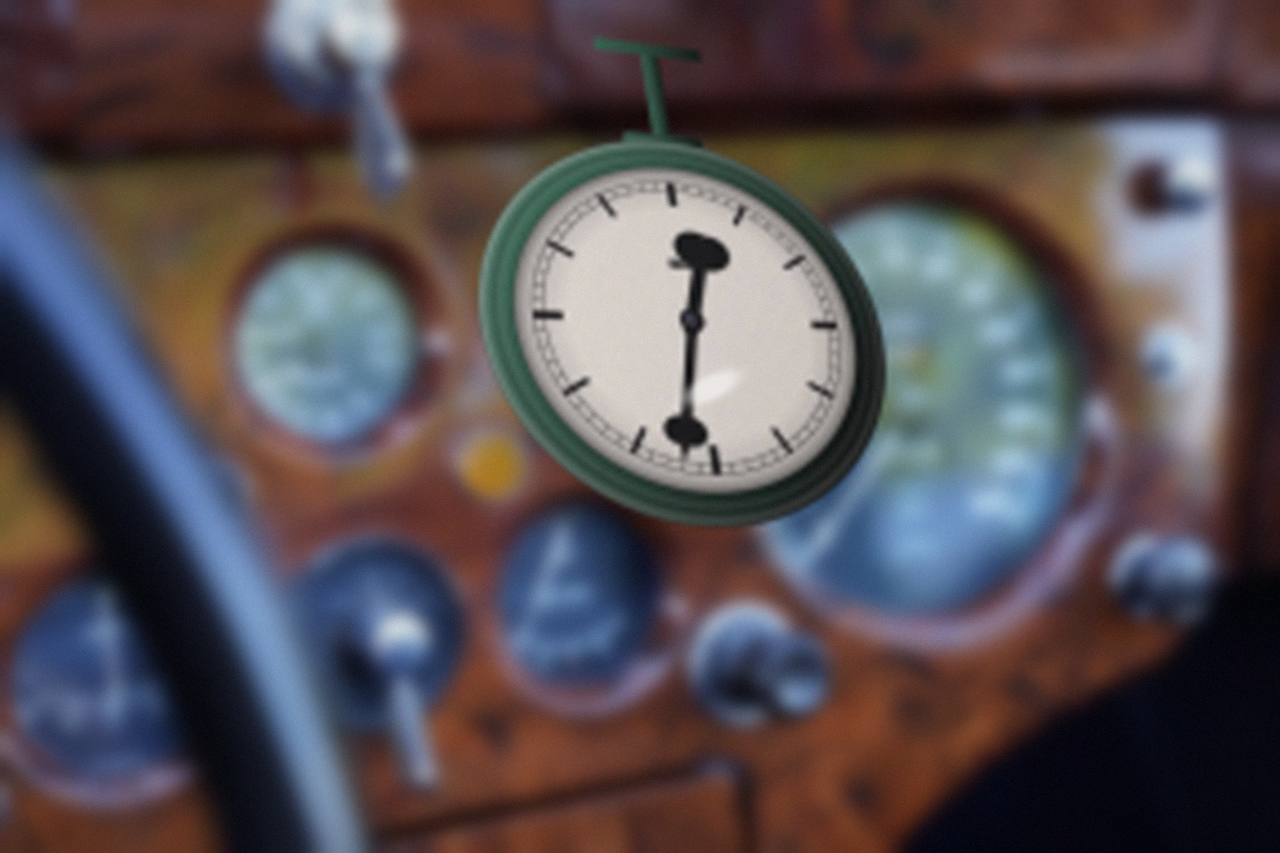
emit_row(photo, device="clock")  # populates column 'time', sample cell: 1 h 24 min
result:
12 h 32 min
